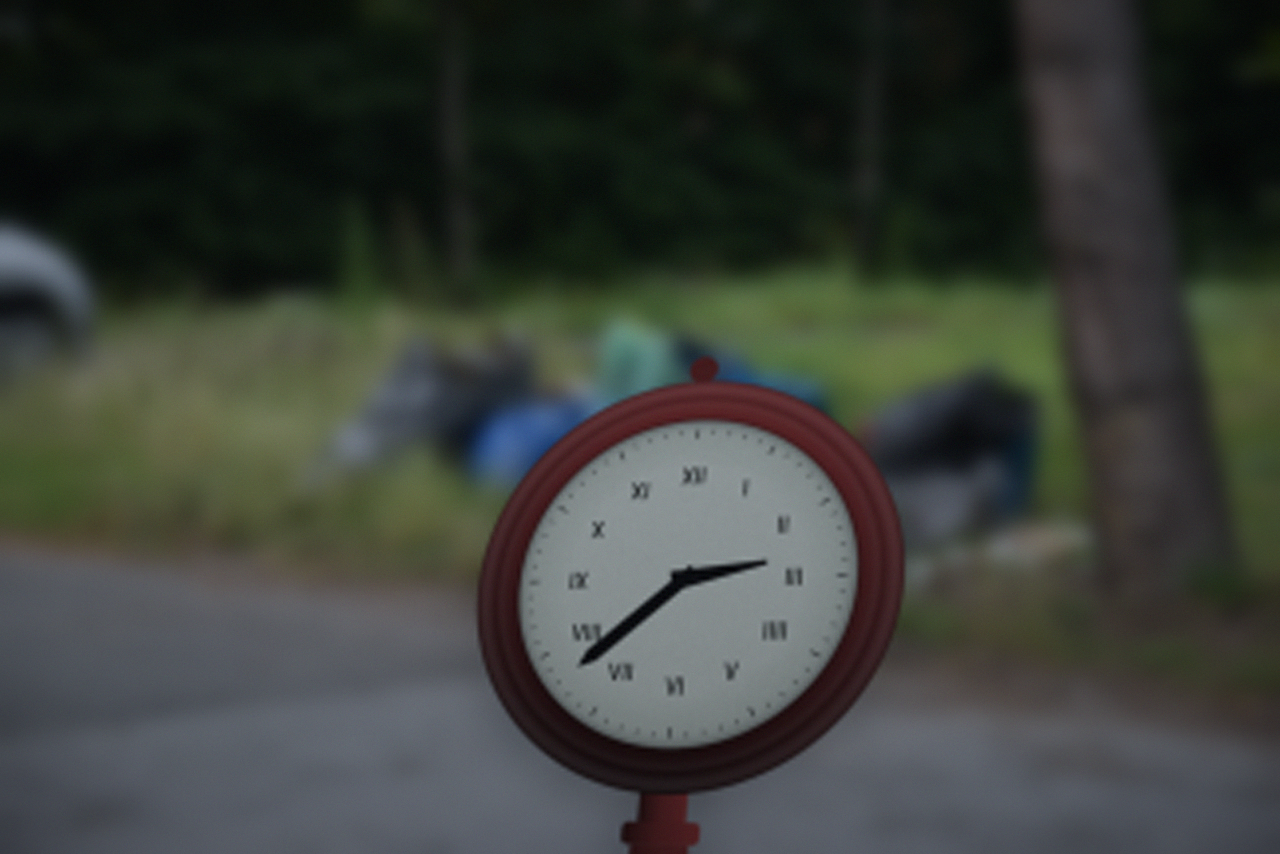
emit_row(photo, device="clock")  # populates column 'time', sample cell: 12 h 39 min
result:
2 h 38 min
